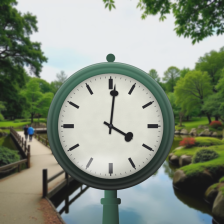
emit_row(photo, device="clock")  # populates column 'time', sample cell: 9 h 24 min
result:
4 h 01 min
